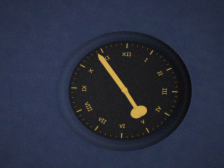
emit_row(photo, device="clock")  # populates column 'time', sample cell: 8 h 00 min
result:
4 h 54 min
